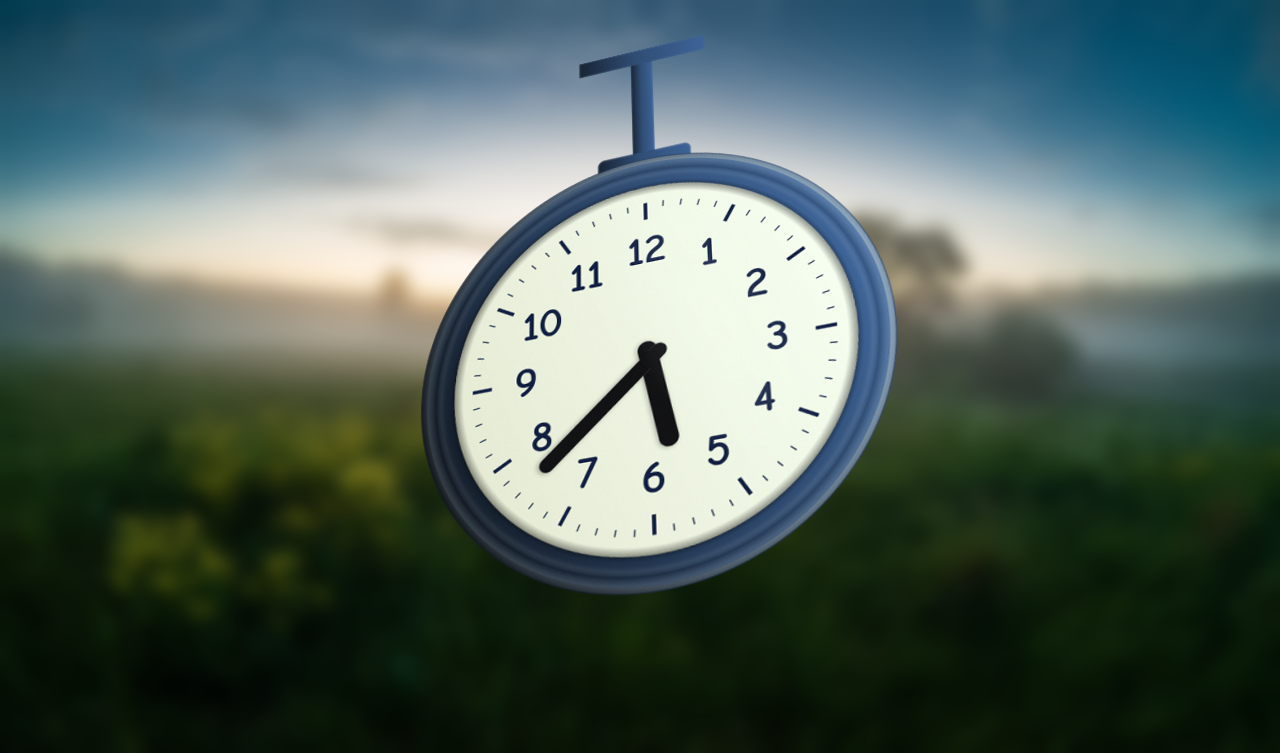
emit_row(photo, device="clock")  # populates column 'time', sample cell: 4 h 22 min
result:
5 h 38 min
